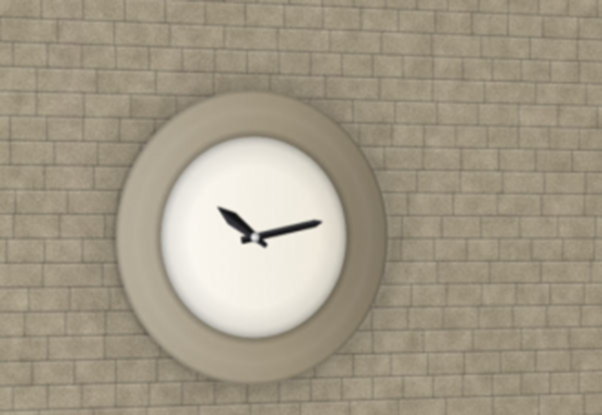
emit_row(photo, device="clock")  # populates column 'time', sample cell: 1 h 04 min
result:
10 h 13 min
